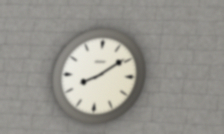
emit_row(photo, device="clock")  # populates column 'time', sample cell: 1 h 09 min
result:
8 h 09 min
